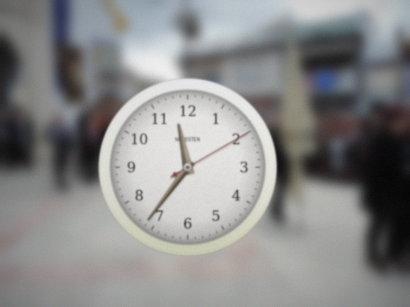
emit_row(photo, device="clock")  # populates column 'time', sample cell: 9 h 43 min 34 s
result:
11 h 36 min 10 s
